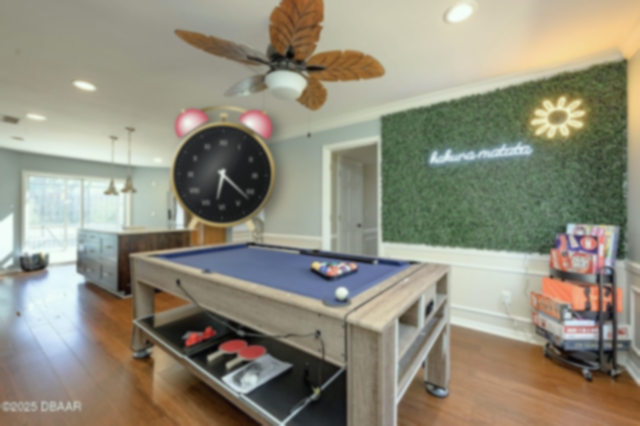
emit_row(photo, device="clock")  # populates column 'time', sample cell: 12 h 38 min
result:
6 h 22 min
